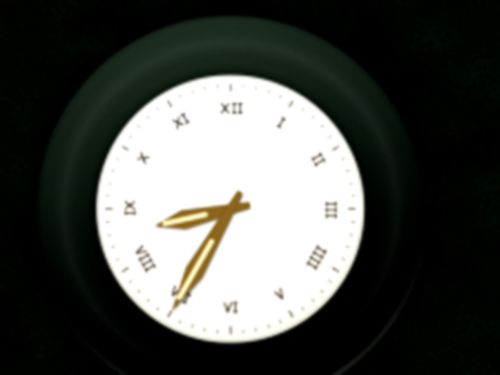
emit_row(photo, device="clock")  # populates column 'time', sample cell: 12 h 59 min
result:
8 h 35 min
